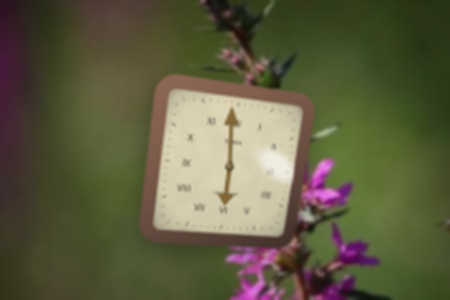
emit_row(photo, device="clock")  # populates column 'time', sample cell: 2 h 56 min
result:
5 h 59 min
